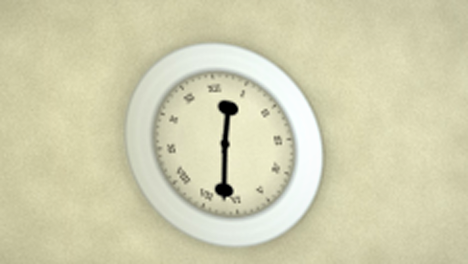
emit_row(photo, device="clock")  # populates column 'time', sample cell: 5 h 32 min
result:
12 h 32 min
